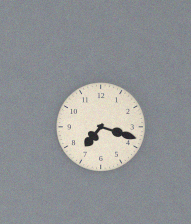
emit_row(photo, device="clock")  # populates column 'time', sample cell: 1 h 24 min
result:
7 h 18 min
